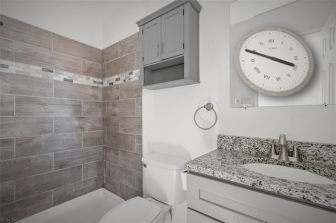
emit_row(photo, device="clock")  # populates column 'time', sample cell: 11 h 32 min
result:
3 h 49 min
